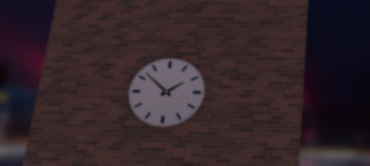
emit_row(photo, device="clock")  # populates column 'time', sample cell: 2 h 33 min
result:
1 h 52 min
